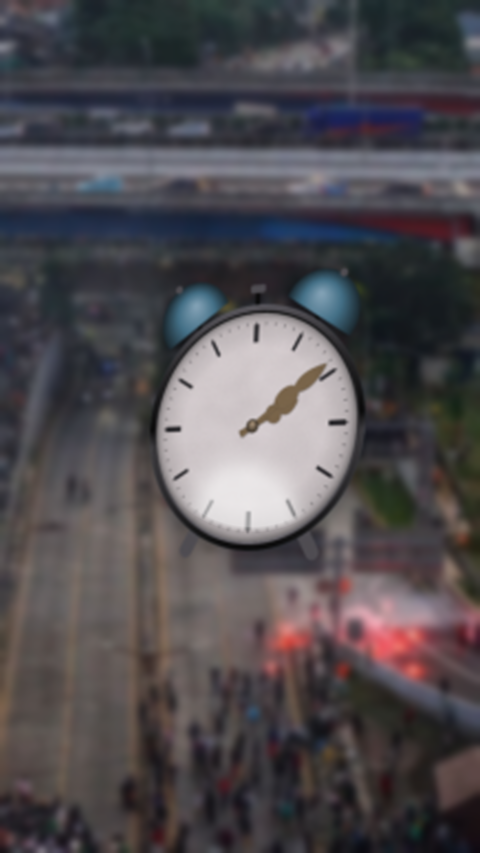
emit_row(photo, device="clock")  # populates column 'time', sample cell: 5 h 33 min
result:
2 h 09 min
